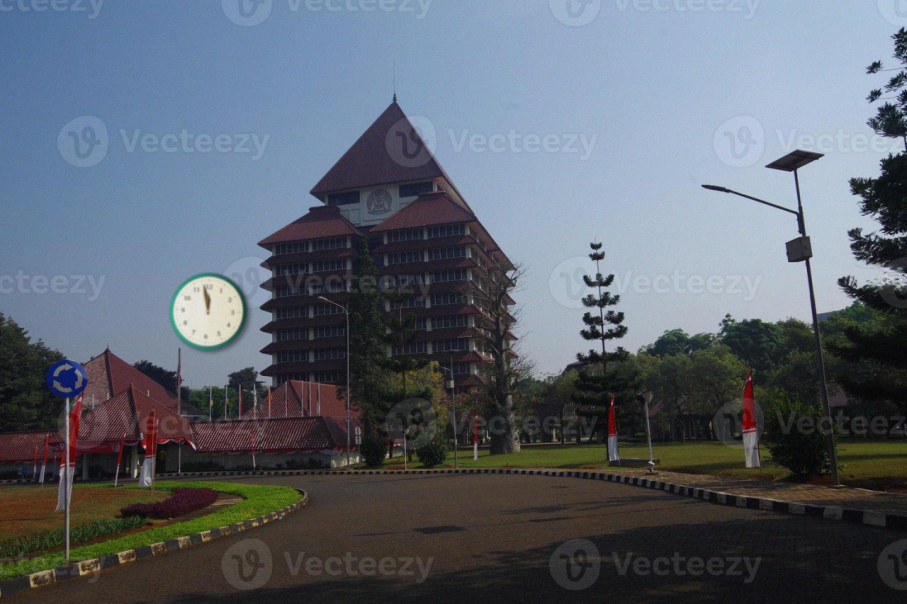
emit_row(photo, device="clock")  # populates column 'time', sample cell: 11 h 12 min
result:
11 h 58 min
